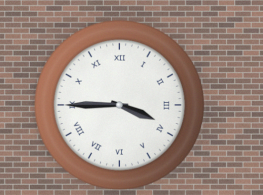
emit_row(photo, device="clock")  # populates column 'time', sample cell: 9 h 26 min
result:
3 h 45 min
